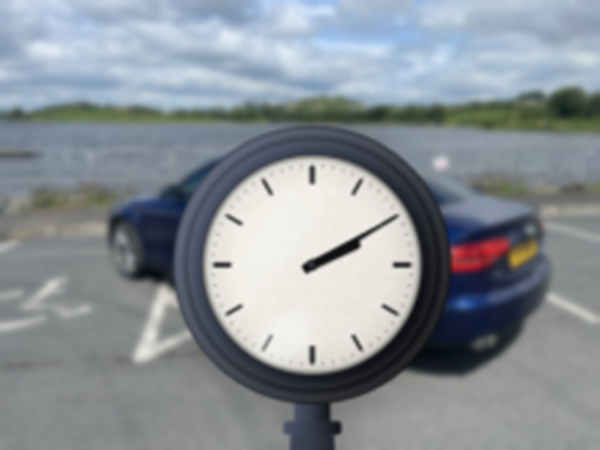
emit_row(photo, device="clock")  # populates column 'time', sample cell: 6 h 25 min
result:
2 h 10 min
